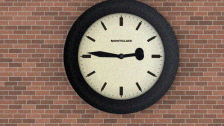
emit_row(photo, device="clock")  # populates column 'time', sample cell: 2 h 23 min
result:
2 h 46 min
